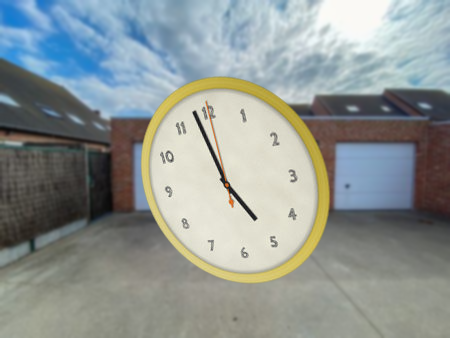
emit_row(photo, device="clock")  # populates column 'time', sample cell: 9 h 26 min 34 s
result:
4 h 58 min 00 s
